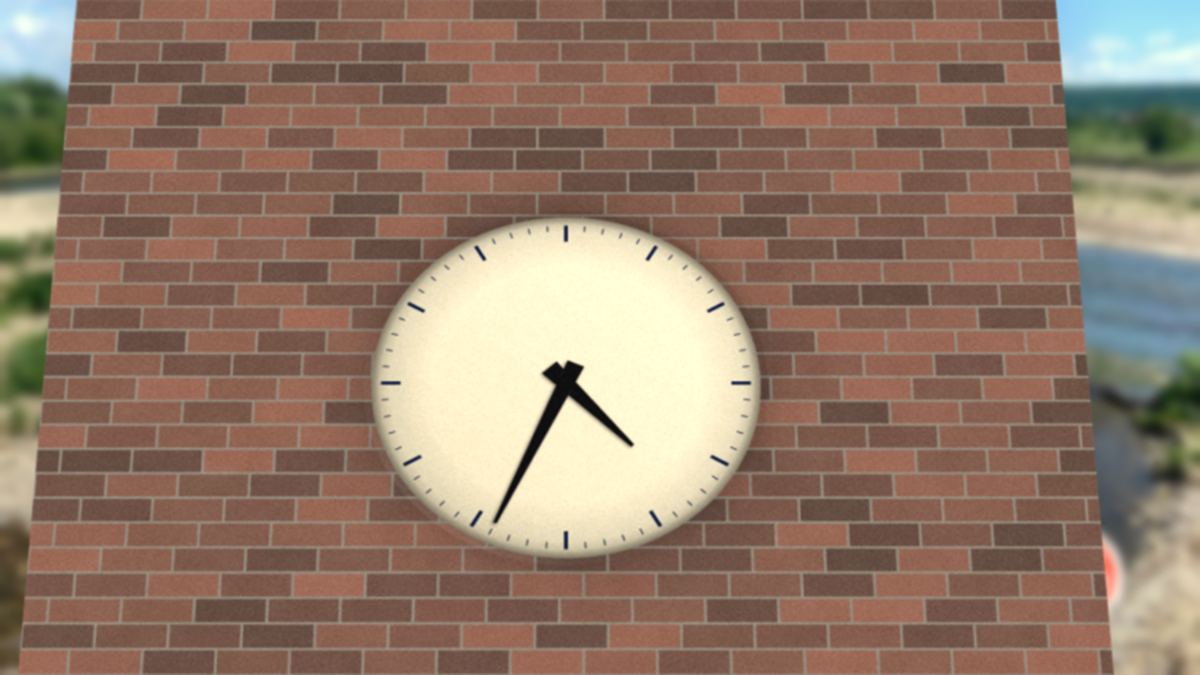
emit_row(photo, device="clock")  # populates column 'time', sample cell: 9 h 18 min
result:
4 h 34 min
